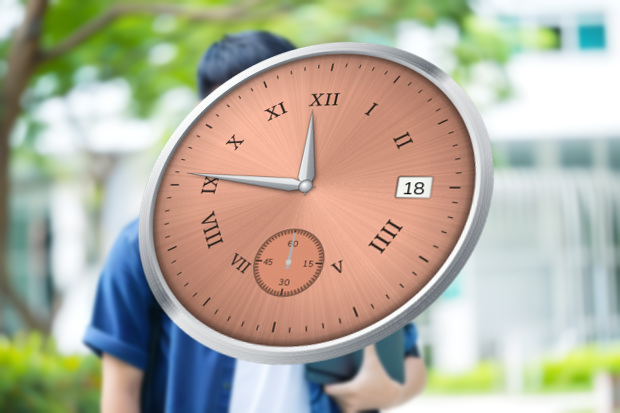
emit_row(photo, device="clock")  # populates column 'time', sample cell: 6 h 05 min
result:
11 h 46 min
